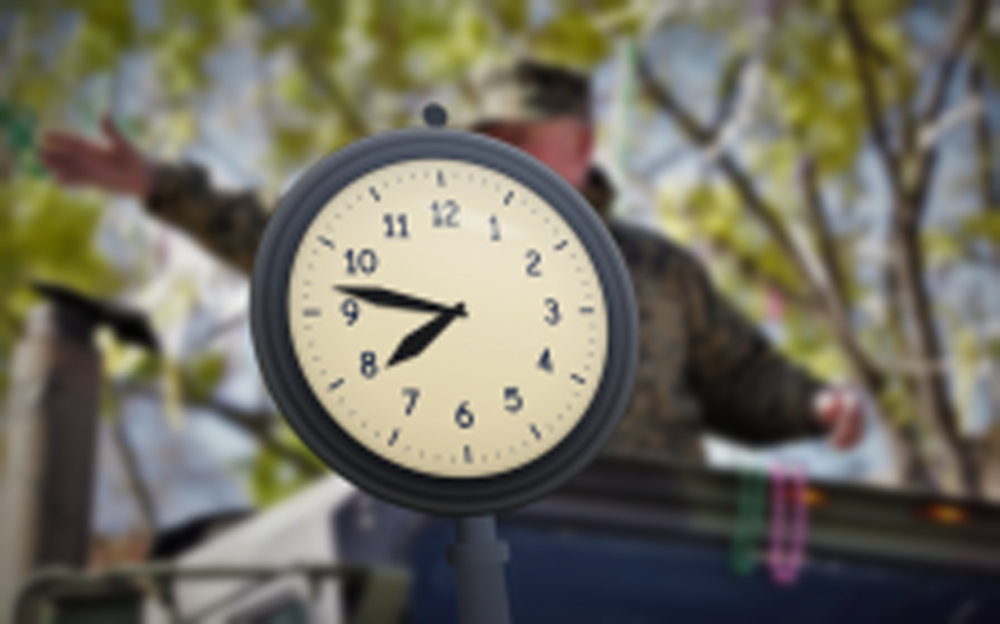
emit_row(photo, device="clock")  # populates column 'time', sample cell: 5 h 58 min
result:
7 h 47 min
